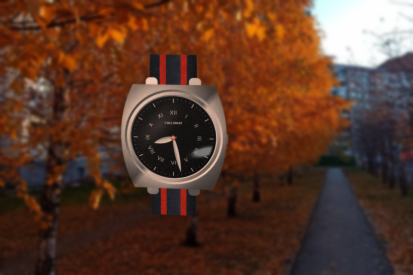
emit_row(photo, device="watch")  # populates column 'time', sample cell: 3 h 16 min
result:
8 h 28 min
